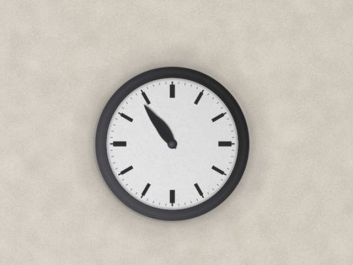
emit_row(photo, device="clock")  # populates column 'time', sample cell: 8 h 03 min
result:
10 h 54 min
